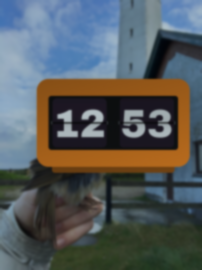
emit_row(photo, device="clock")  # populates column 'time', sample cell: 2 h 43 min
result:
12 h 53 min
